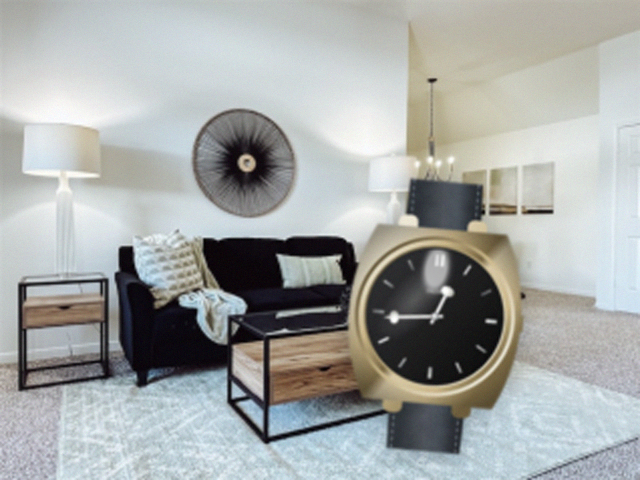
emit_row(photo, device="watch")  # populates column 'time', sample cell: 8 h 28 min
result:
12 h 44 min
